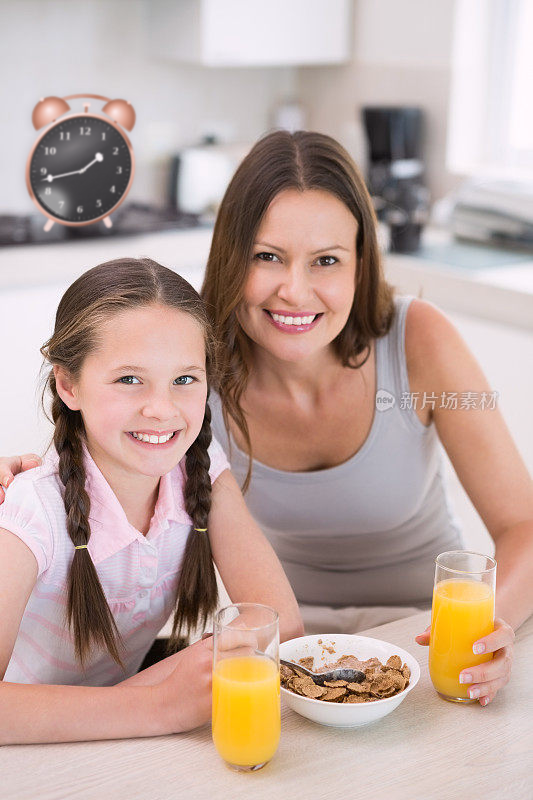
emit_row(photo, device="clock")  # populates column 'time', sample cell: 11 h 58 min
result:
1 h 43 min
